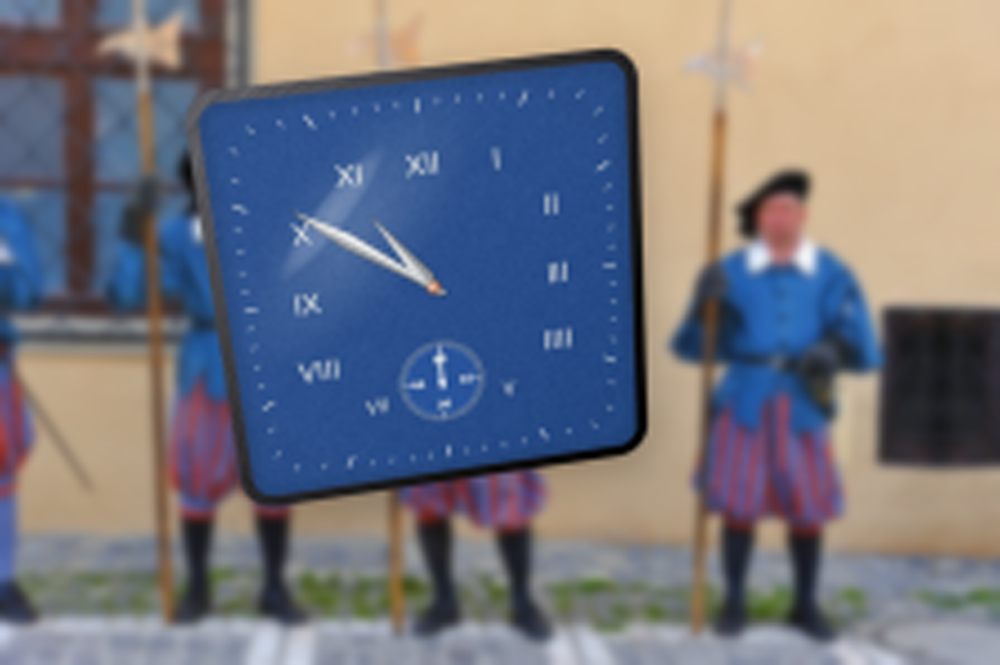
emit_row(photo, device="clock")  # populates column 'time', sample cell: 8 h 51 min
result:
10 h 51 min
